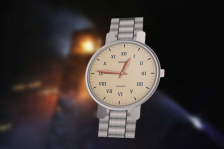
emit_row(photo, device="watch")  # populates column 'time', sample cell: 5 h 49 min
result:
12 h 46 min
